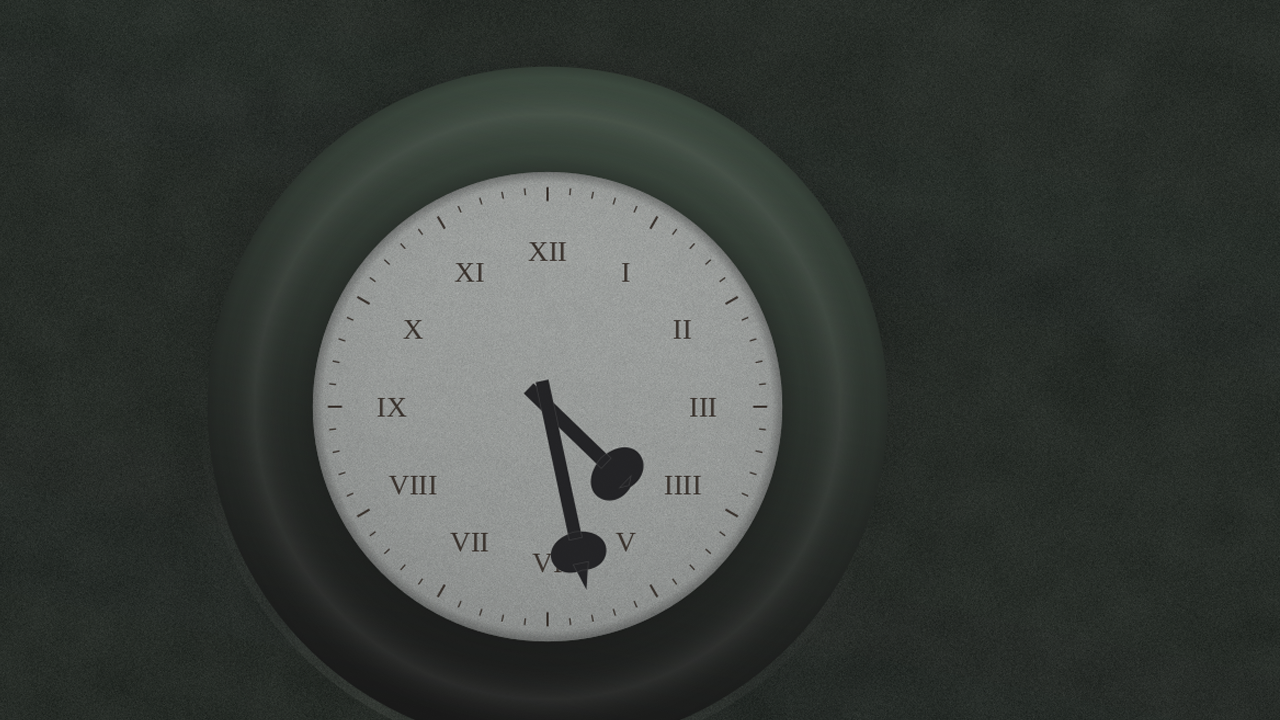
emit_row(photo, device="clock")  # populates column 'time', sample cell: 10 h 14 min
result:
4 h 28 min
